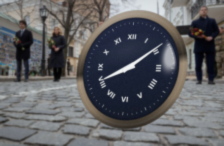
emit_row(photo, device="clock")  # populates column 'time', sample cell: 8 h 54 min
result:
8 h 09 min
